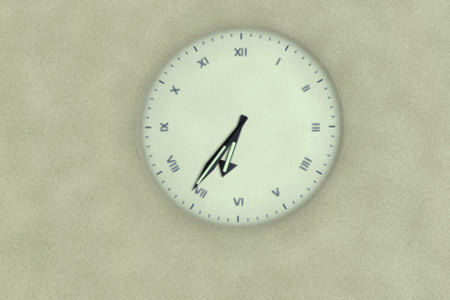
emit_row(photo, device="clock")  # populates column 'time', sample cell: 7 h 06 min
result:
6 h 36 min
